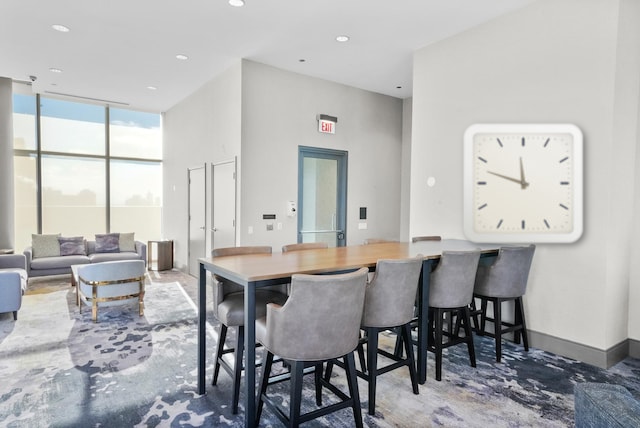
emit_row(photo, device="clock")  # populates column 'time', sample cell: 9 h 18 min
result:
11 h 48 min
